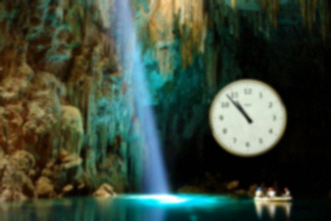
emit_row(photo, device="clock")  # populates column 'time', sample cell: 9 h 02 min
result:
10 h 53 min
